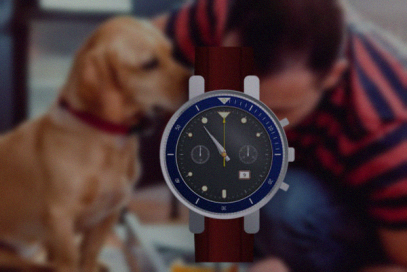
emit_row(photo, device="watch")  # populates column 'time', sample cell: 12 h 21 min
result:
10 h 54 min
